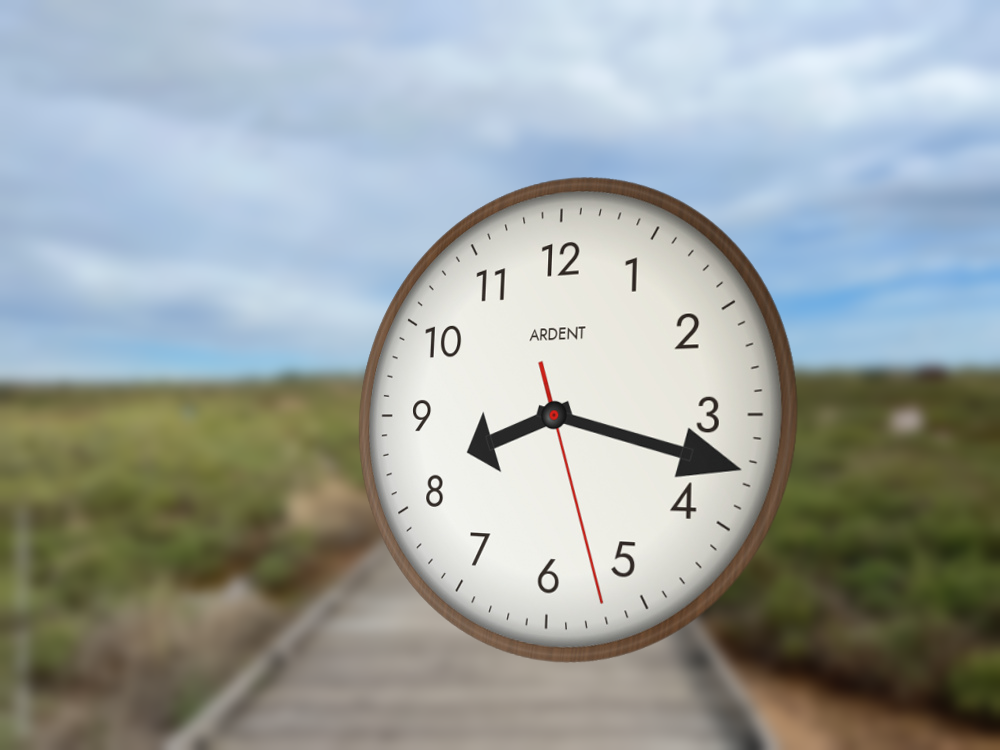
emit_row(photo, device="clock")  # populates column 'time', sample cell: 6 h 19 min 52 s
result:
8 h 17 min 27 s
